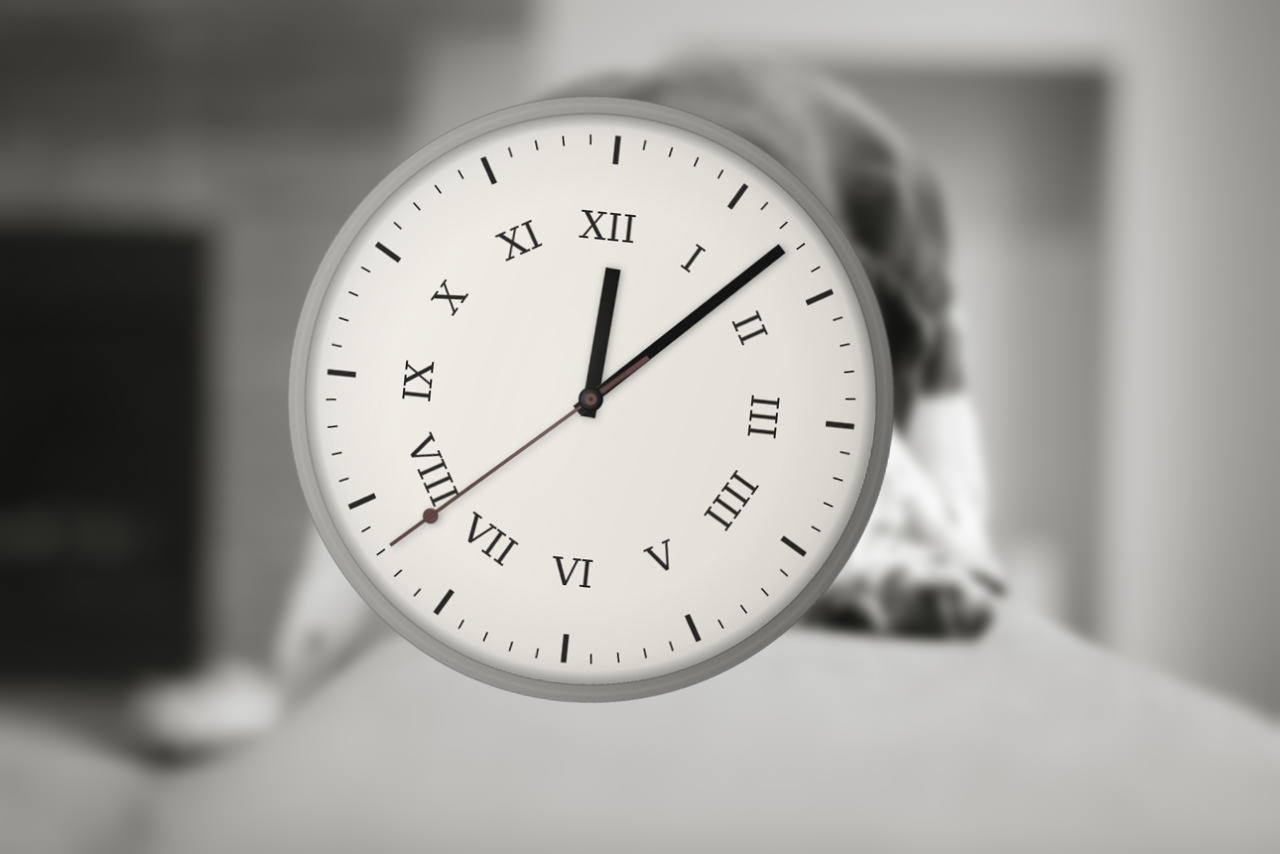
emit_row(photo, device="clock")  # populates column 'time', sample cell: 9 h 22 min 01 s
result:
12 h 07 min 38 s
